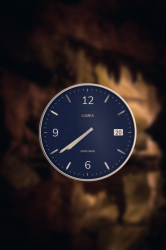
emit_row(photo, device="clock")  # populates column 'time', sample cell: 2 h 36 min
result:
7 h 39 min
